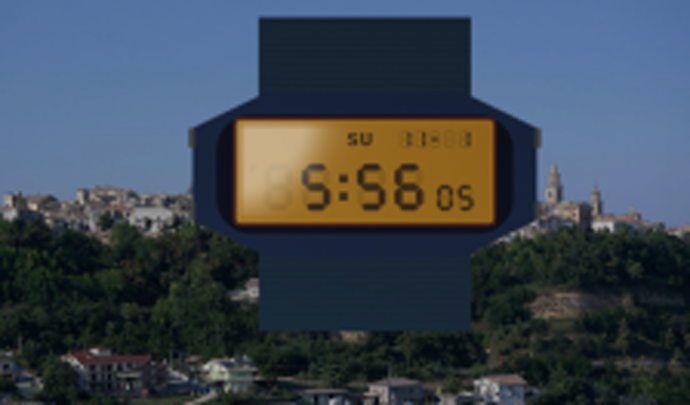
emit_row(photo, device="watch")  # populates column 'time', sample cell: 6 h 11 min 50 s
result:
5 h 56 min 05 s
